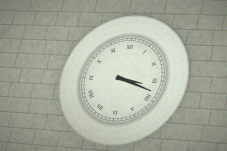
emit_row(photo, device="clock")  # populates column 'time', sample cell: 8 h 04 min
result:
3 h 18 min
